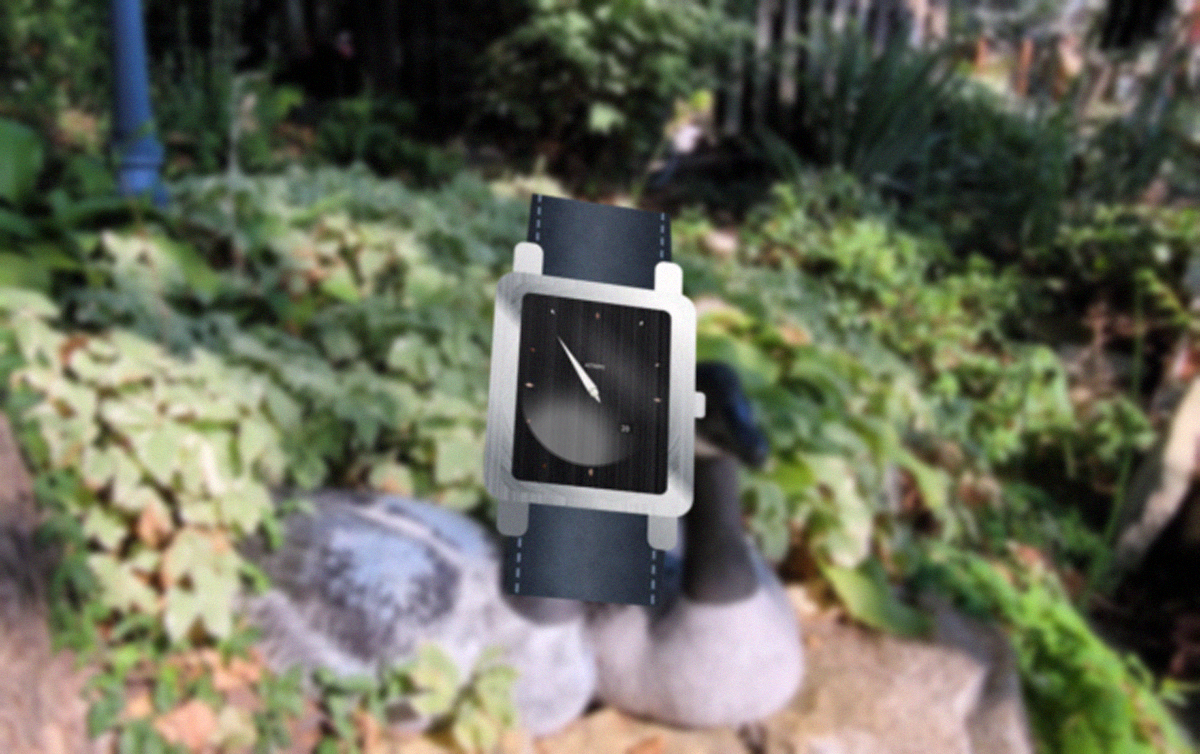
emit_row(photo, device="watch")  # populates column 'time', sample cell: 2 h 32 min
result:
10 h 54 min
